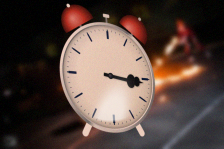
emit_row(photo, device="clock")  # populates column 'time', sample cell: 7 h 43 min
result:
3 h 16 min
